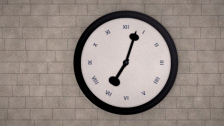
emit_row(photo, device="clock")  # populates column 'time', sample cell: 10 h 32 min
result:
7 h 03 min
